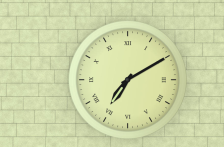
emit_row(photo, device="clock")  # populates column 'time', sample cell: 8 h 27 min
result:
7 h 10 min
